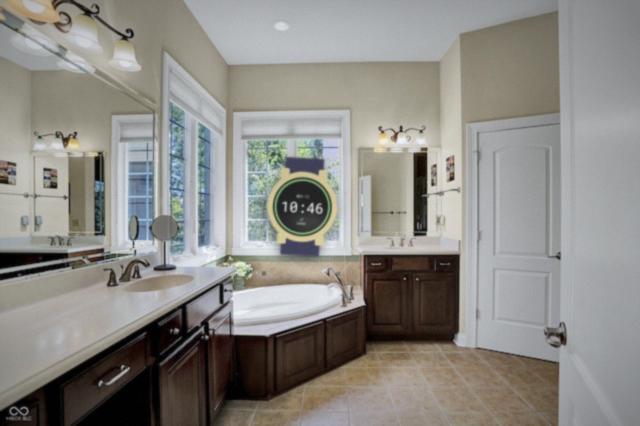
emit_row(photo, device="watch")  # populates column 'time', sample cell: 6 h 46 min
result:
10 h 46 min
